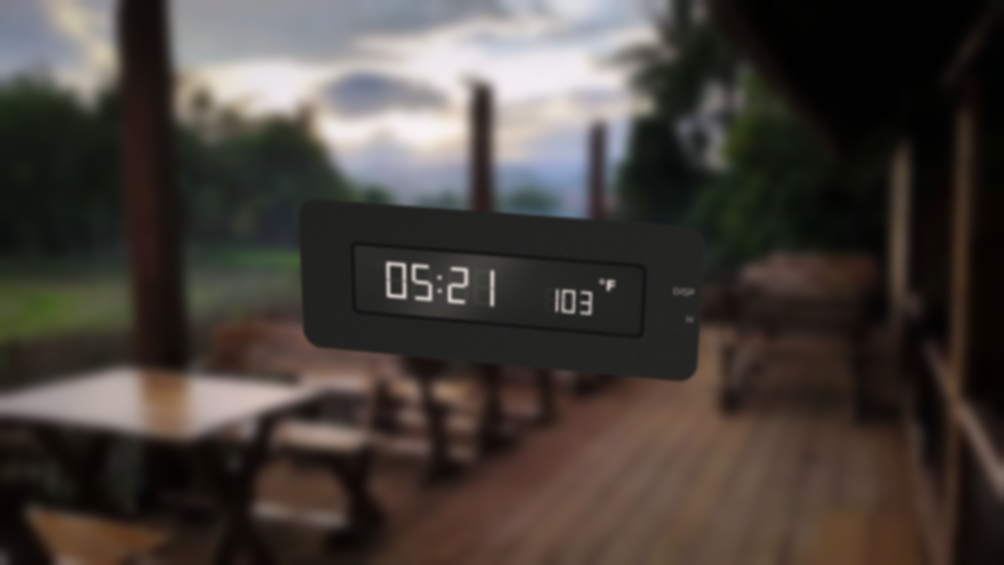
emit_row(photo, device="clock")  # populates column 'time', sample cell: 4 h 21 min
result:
5 h 21 min
